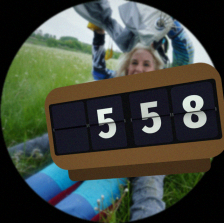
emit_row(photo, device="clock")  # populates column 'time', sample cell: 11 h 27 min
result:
5 h 58 min
